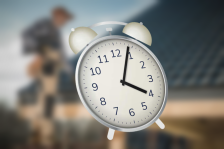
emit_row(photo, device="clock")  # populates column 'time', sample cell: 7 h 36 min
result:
4 h 04 min
